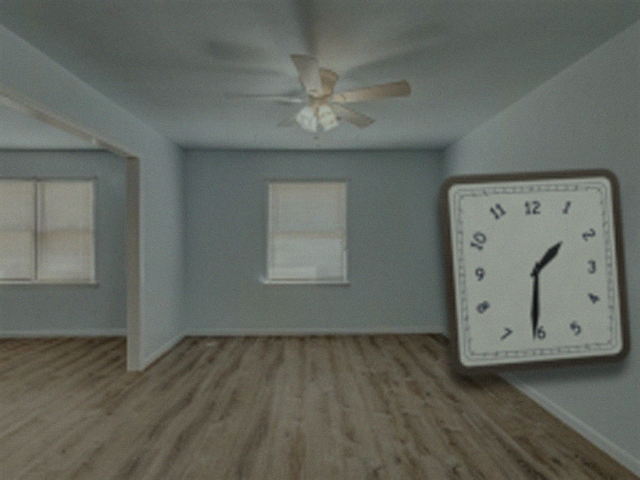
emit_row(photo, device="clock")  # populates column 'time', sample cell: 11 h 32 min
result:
1 h 31 min
